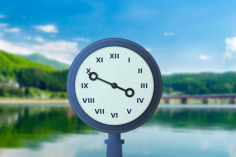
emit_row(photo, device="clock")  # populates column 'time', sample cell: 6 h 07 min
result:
3 h 49 min
